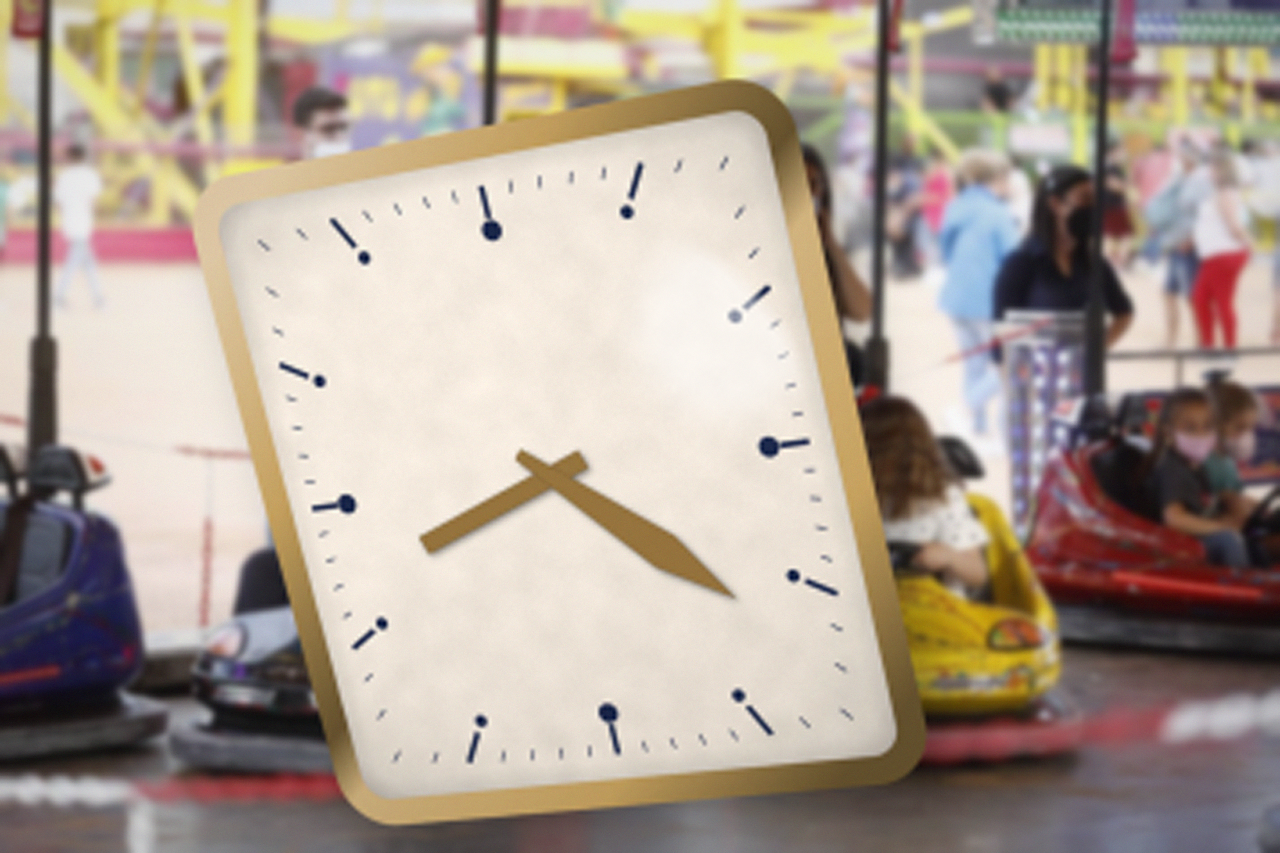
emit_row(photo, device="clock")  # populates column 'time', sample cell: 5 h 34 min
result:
8 h 22 min
